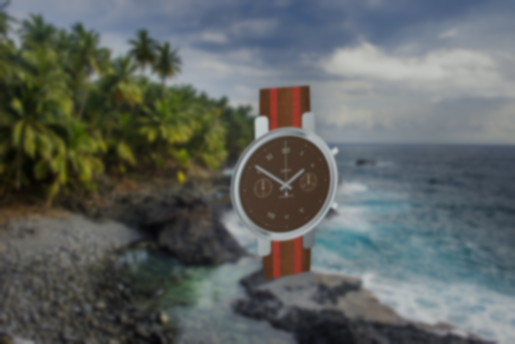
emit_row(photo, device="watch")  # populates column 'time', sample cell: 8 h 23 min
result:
1 h 51 min
